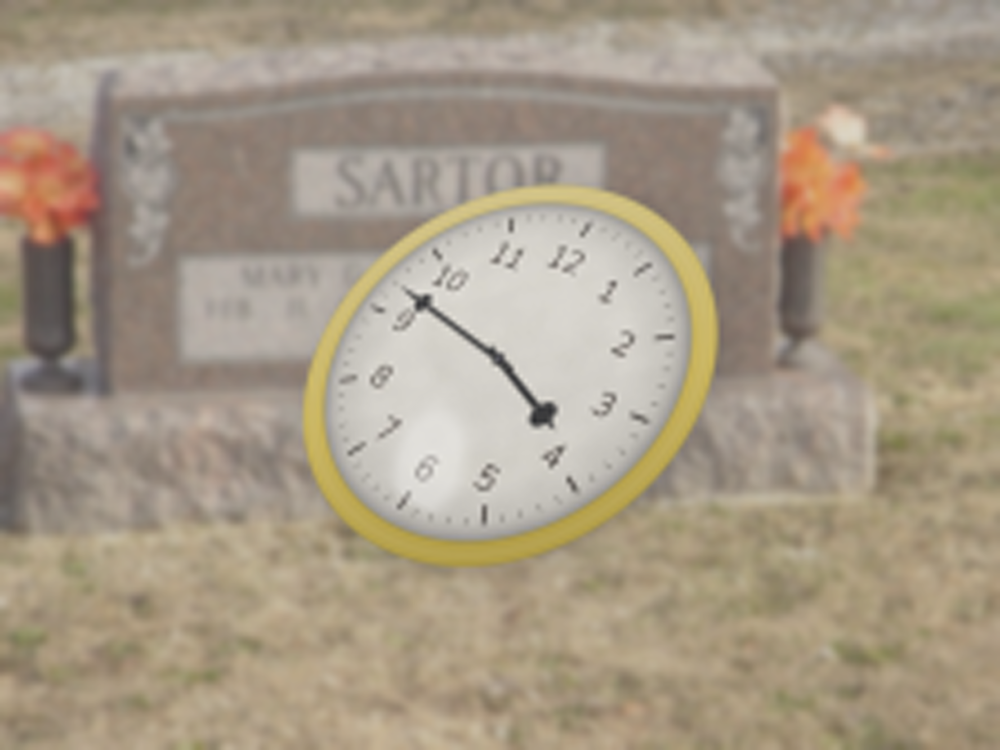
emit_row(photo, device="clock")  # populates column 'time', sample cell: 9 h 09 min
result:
3 h 47 min
